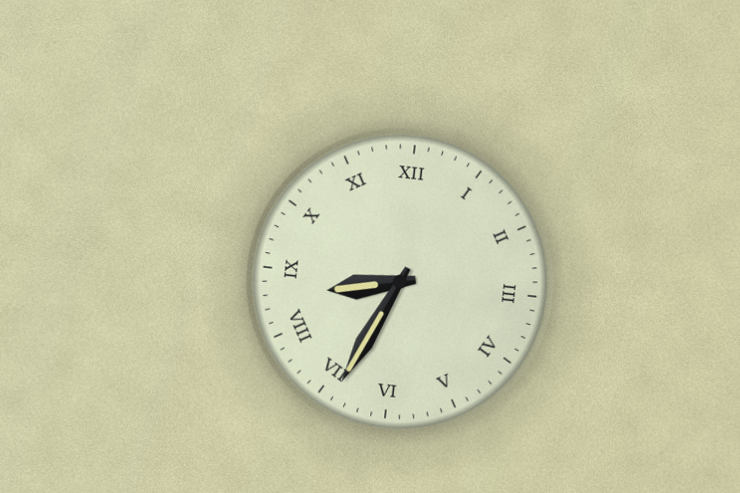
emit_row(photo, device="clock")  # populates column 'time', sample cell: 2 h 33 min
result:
8 h 34 min
